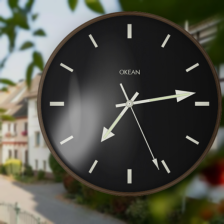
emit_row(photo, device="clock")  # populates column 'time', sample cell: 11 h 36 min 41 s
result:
7 h 13 min 26 s
